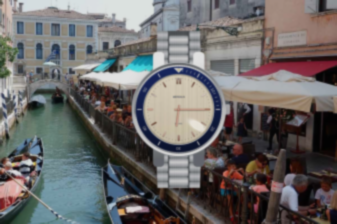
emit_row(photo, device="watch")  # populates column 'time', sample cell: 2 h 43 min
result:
6 h 15 min
